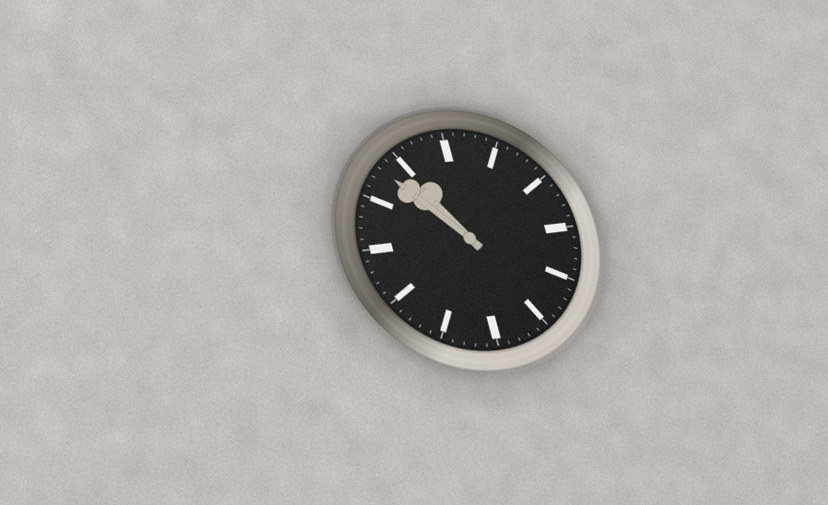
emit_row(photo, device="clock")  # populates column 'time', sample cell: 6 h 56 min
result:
10 h 53 min
